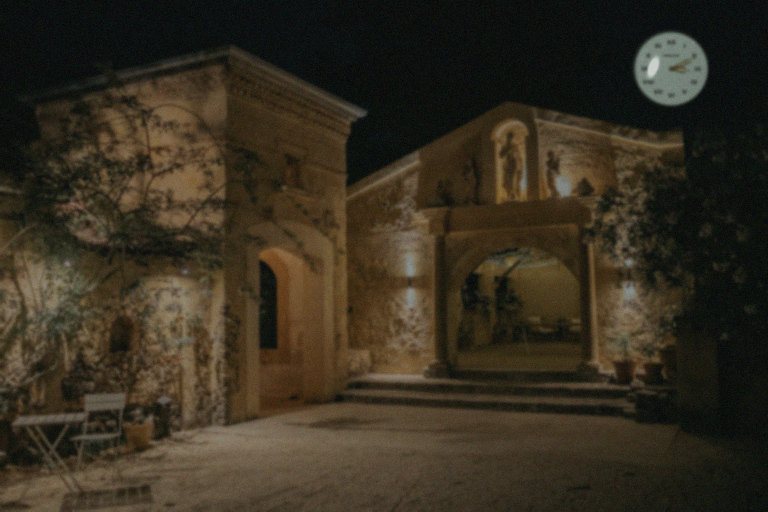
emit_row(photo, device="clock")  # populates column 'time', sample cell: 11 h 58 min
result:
3 h 11 min
